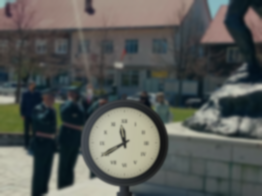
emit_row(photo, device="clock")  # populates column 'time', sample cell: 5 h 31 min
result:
11 h 40 min
